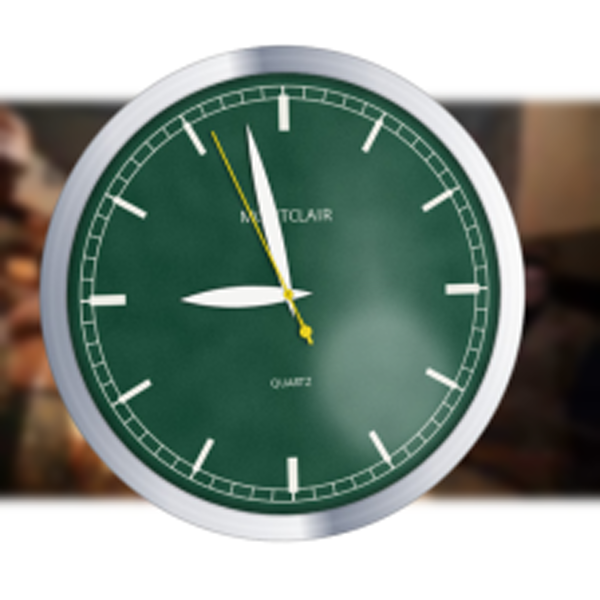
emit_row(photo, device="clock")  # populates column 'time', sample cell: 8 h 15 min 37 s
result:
8 h 57 min 56 s
